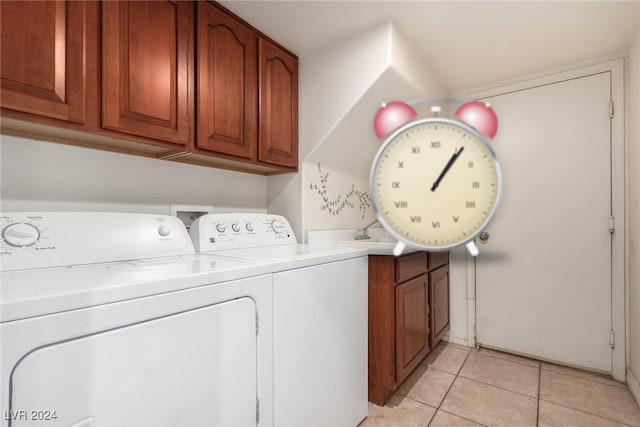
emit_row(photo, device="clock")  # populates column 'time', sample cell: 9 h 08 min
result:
1 h 06 min
